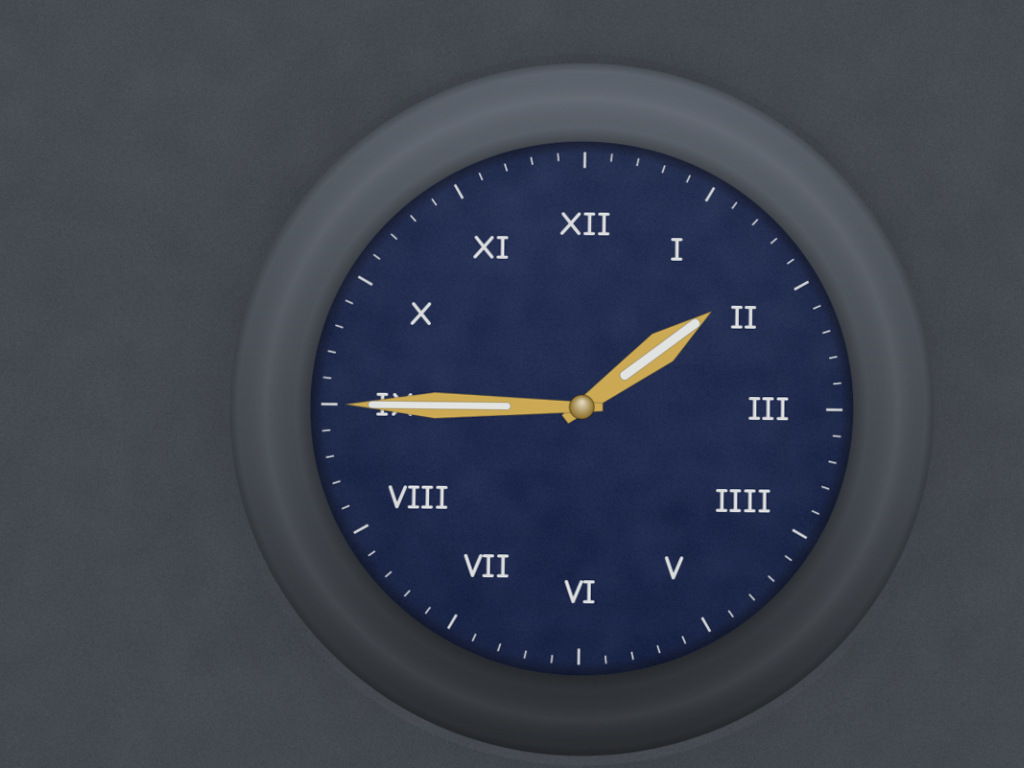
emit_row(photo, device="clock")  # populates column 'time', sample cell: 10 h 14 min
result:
1 h 45 min
